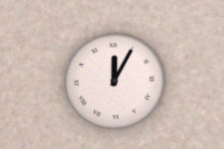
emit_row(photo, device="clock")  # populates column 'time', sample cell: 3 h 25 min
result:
12 h 05 min
